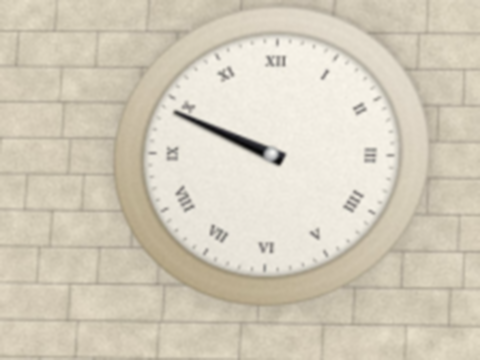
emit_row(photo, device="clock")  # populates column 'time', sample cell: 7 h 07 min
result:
9 h 49 min
